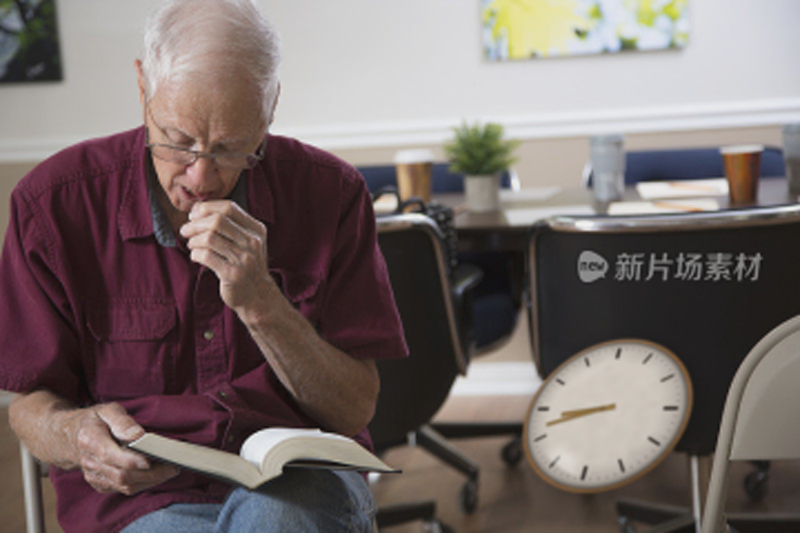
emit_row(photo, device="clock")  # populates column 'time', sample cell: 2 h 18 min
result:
8 h 42 min
